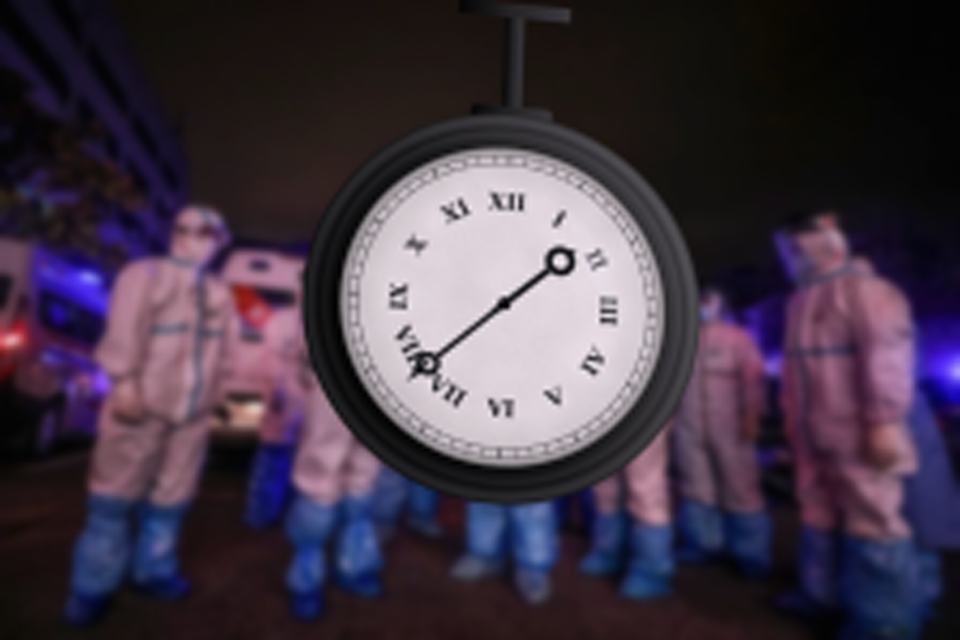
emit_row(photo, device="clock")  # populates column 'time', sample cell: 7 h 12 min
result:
1 h 38 min
